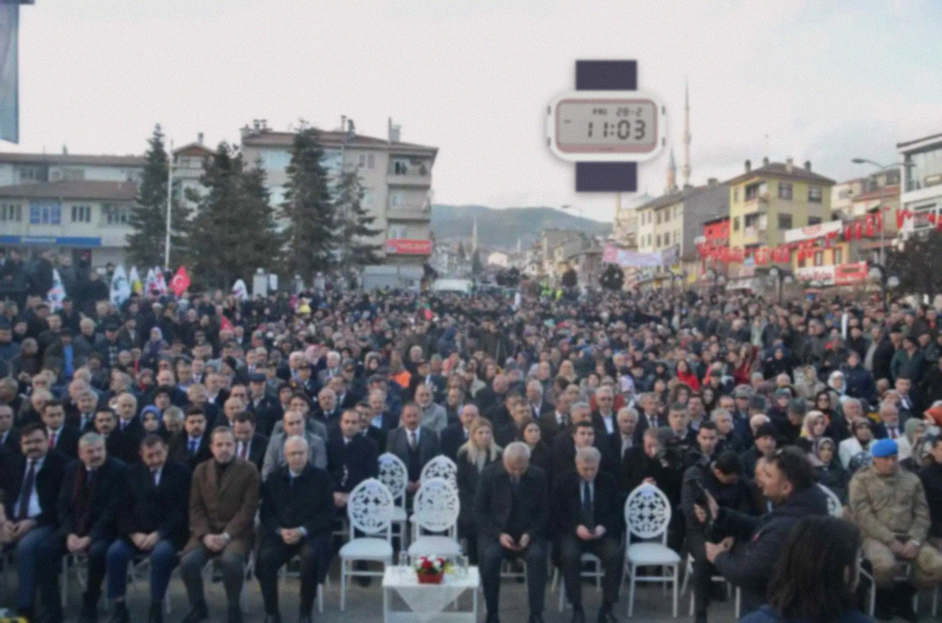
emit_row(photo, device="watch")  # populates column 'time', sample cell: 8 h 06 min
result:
11 h 03 min
